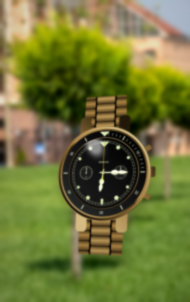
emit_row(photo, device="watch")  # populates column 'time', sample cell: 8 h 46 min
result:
6 h 15 min
